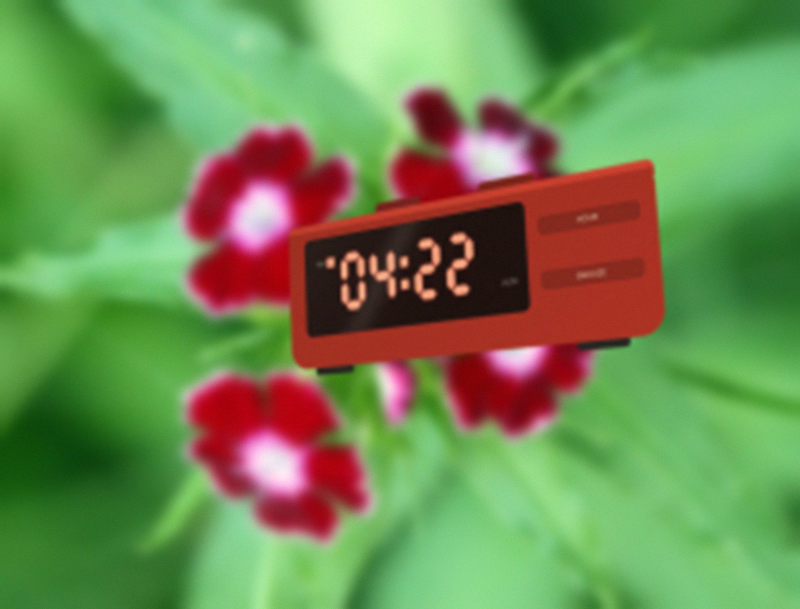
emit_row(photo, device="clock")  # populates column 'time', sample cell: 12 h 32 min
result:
4 h 22 min
